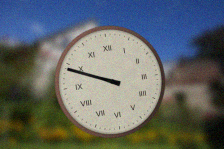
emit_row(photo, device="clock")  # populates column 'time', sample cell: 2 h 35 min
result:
9 h 49 min
